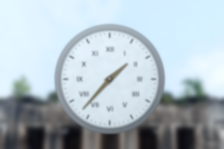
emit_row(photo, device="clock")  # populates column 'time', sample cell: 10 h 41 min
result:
1 h 37 min
